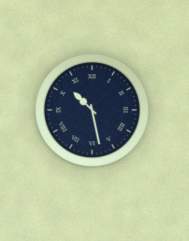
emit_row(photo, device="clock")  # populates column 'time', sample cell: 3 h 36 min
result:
10 h 28 min
